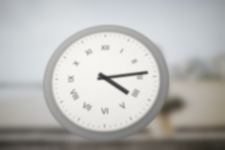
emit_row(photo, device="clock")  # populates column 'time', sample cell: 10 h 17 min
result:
4 h 14 min
